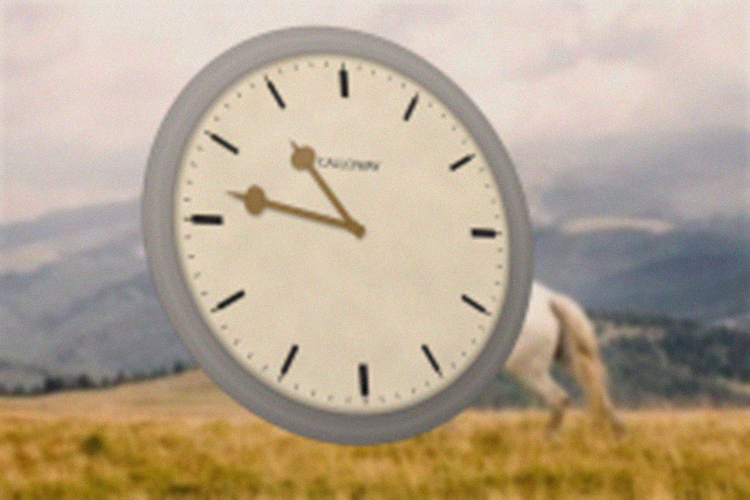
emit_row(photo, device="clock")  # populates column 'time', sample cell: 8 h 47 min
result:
10 h 47 min
